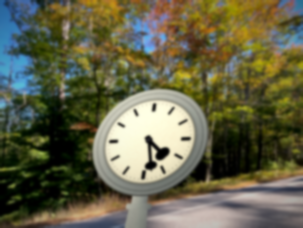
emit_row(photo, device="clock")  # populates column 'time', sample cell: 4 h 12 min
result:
4 h 28 min
